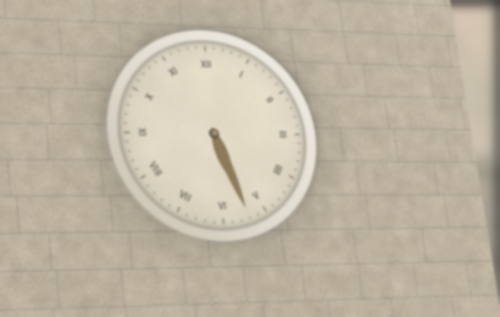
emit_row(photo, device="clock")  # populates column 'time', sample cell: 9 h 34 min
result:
5 h 27 min
